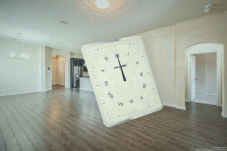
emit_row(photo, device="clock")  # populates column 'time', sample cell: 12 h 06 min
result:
12 h 00 min
